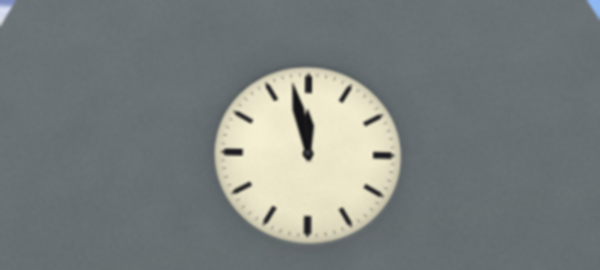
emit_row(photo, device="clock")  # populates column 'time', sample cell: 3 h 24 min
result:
11 h 58 min
